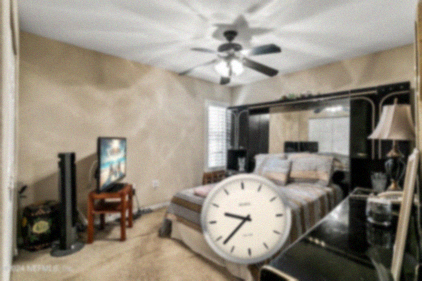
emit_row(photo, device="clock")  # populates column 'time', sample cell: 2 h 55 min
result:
9 h 38 min
